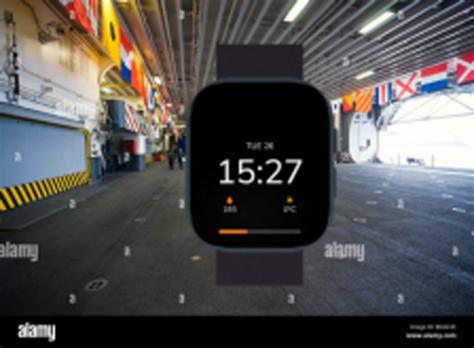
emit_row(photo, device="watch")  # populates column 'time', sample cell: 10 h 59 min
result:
15 h 27 min
